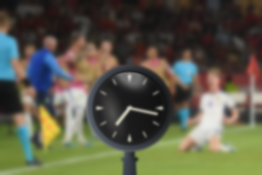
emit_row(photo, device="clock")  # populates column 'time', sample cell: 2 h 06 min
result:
7 h 17 min
